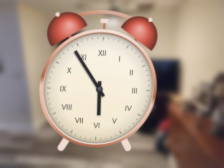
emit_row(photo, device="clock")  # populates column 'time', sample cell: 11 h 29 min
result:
5 h 54 min
